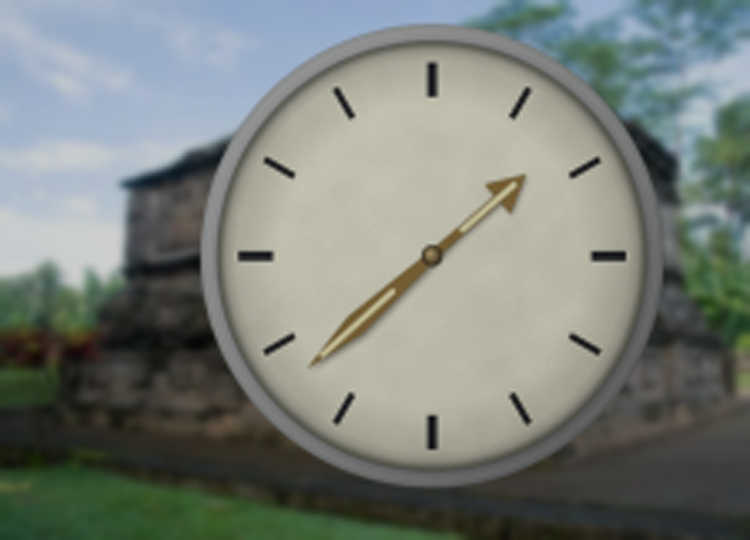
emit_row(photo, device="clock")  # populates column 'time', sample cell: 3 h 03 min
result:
1 h 38 min
